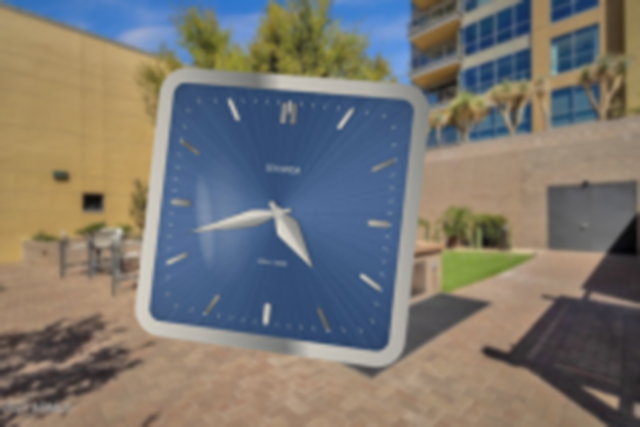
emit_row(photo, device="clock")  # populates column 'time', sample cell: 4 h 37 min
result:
4 h 42 min
